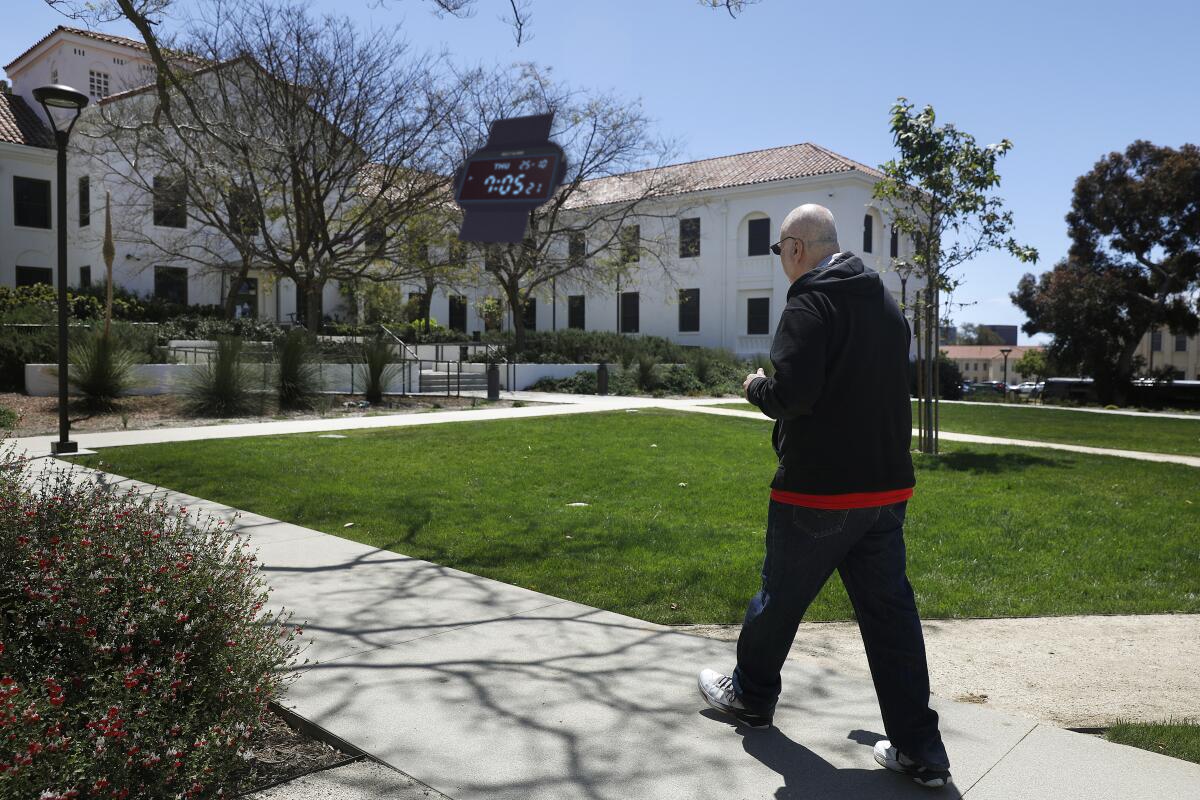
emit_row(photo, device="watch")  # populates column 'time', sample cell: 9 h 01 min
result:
7 h 05 min
